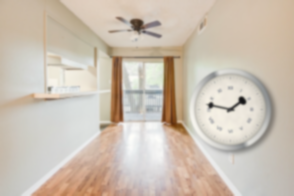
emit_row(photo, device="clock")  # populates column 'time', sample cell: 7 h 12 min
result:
1 h 47 min
